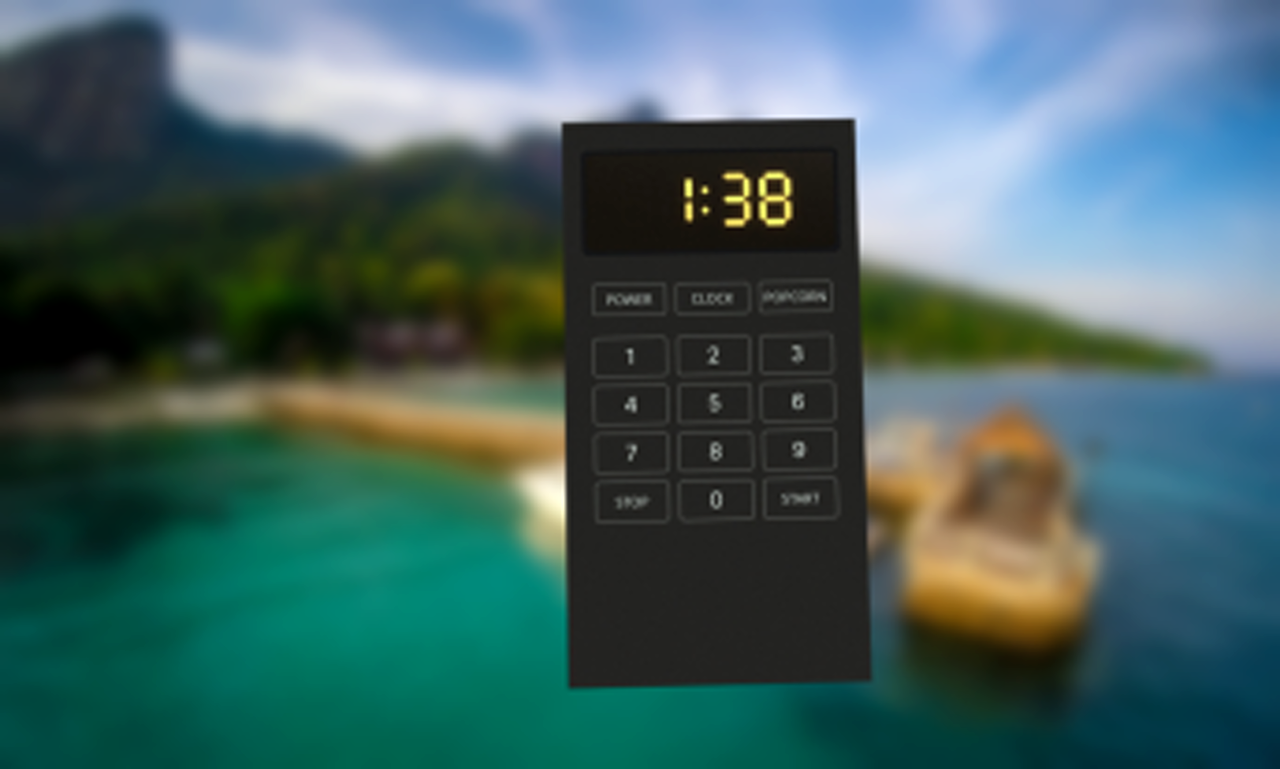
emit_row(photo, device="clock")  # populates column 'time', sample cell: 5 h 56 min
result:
1 h 38 min
